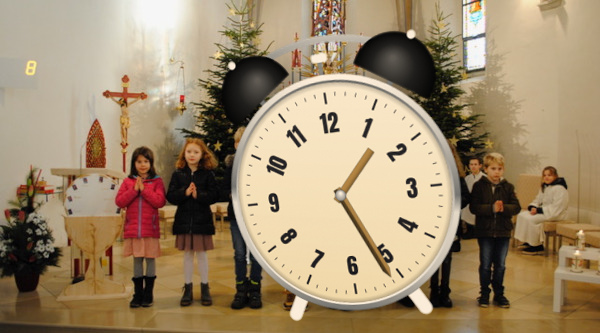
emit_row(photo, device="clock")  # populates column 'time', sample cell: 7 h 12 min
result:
1 h 26 min
